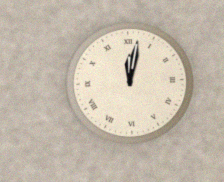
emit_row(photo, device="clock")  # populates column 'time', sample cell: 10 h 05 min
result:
12 h 02 min
